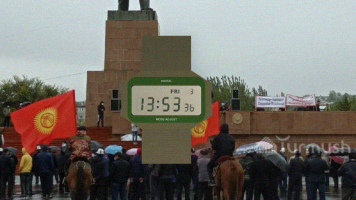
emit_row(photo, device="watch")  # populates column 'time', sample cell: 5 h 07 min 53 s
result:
13 h 53 min 36 s
